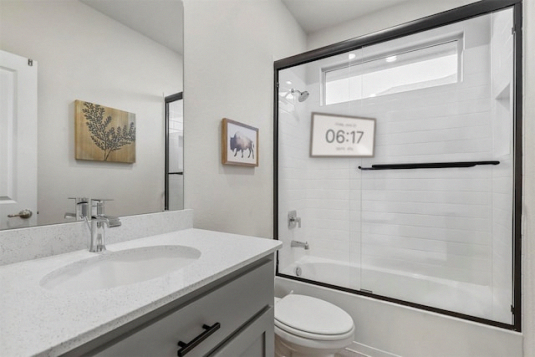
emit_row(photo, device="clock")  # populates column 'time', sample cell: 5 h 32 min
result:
6 h 17 min
